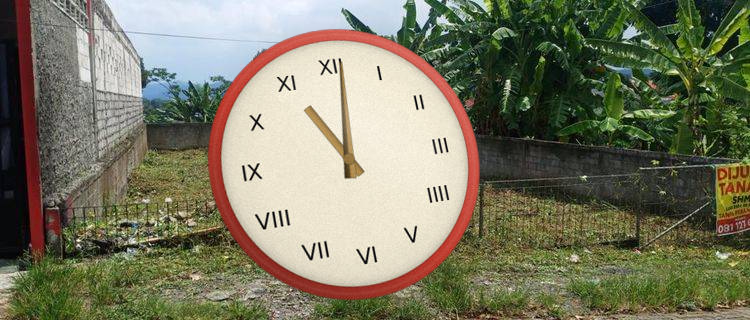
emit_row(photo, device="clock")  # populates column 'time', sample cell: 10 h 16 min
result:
11 h 01 min
